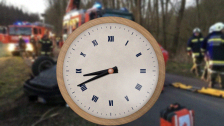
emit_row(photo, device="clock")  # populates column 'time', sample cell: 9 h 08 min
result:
8 h 41 min
